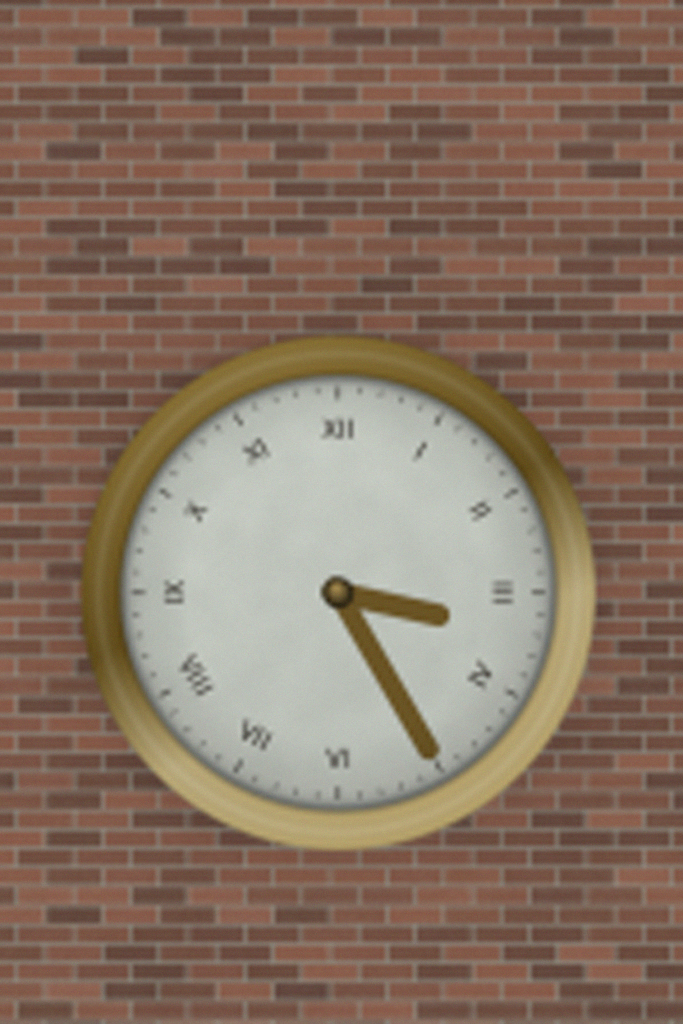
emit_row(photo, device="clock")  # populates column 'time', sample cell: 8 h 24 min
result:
3 h 25 min
